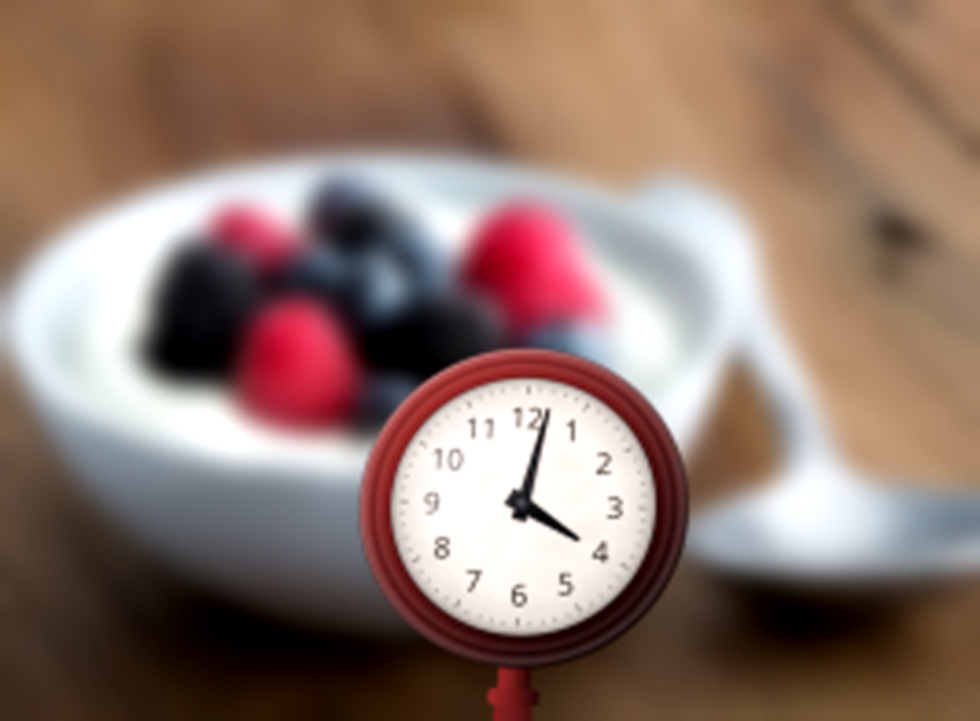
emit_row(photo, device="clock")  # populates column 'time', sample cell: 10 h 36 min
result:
4 h 02 min
